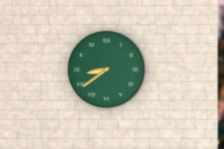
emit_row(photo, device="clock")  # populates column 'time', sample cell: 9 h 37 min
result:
8 h 39 min
